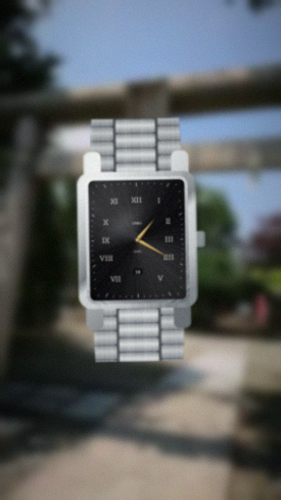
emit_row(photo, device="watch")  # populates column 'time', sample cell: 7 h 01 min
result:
1 h 20 min
